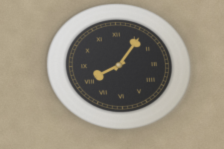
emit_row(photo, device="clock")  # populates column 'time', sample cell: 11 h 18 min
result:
8 h 06 min
